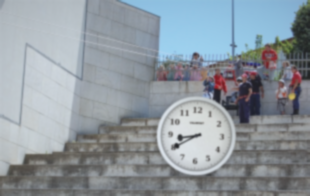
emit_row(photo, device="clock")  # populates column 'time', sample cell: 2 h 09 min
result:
8 h 40 min
